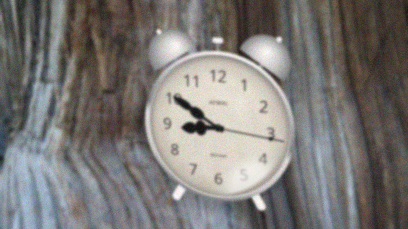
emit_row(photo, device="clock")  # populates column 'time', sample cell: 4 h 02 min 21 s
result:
8 h 50 min 16 s
